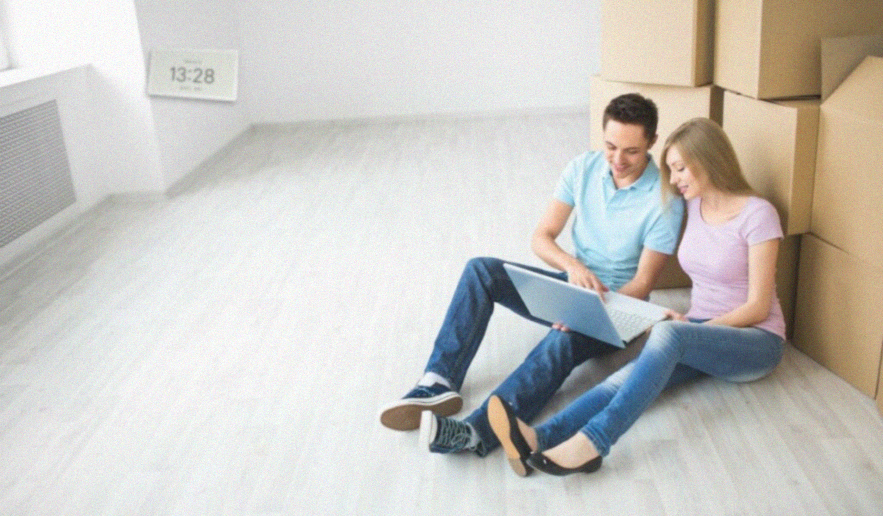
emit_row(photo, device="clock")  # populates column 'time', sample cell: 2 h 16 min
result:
13 h 28 min
